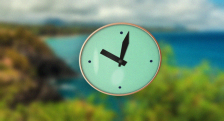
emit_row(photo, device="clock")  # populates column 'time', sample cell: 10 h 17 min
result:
10 h 02 min
